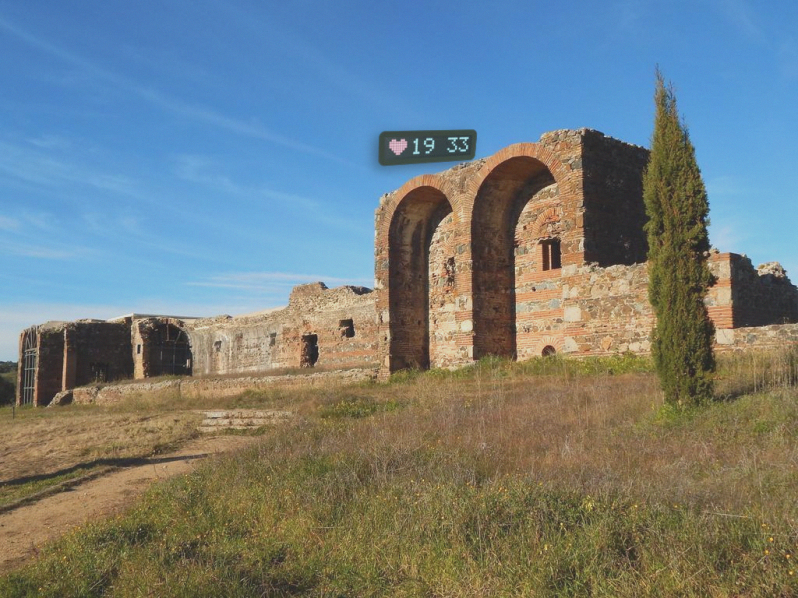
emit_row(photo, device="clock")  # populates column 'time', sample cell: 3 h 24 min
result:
19 h 33 min
